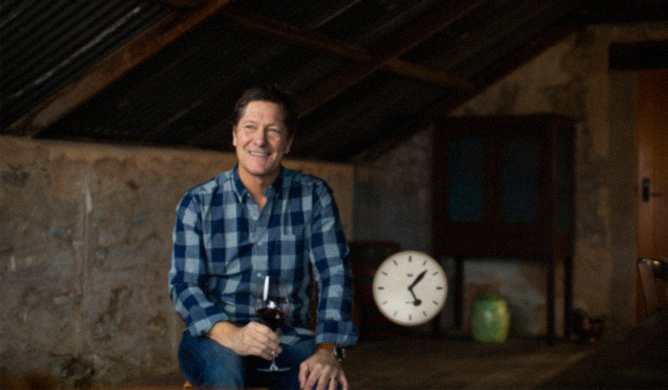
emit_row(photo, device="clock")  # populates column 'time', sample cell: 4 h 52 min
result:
5 h 07 min
